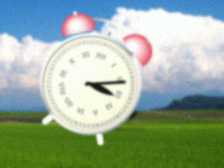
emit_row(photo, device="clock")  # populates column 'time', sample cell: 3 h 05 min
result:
3 h 11 min
